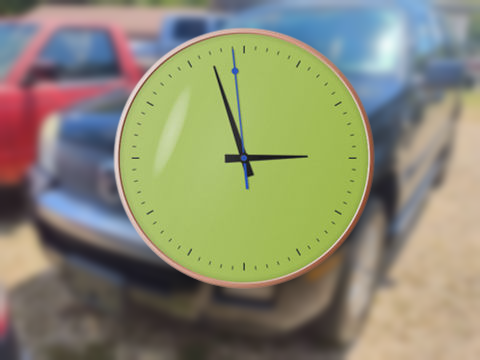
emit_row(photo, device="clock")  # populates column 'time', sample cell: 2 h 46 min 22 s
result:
2 h 56 min 59 s
